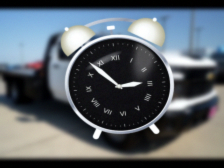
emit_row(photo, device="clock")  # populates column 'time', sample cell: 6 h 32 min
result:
2 h 53 min
